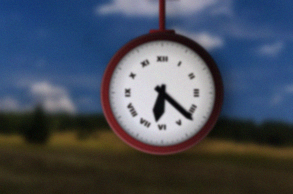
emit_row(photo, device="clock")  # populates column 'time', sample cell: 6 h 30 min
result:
6 h 22 min
